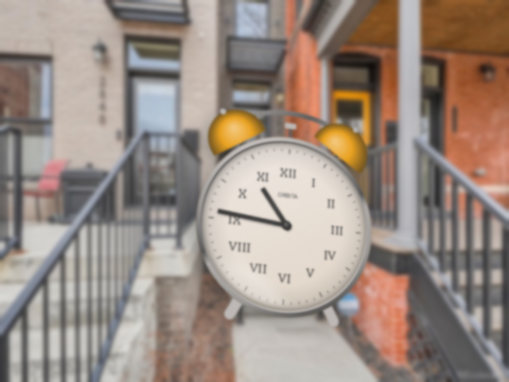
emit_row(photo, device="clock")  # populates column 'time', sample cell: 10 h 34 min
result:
10 h 46 min
